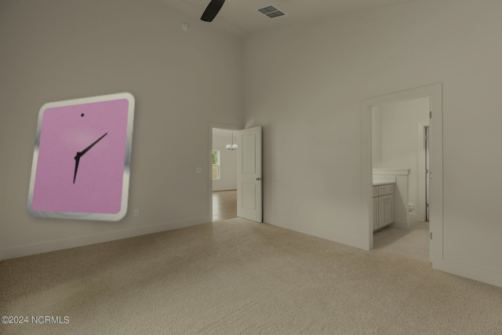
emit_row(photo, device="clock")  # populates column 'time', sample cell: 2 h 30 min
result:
6 h 09 min
